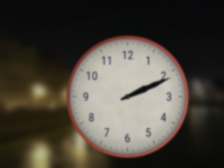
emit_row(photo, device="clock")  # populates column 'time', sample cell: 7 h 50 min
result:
2 h 11 min
